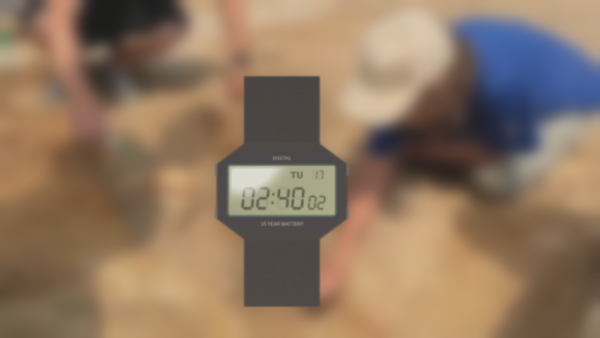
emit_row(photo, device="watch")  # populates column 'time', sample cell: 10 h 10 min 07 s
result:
2 h 40 min 02 s
